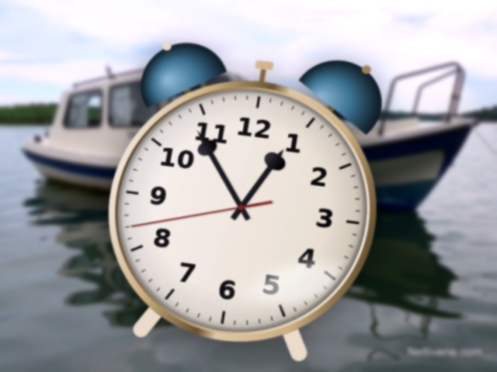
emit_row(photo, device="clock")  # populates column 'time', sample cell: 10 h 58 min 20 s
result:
12 h 53 min 42 s
